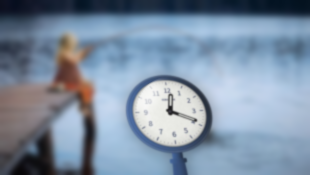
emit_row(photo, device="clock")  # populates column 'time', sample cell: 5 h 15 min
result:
12 h 19 min
